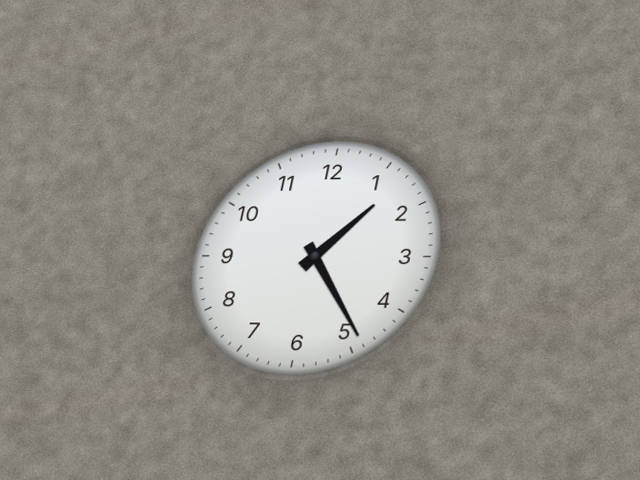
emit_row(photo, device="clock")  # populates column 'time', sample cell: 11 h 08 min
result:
1 h 24 min
